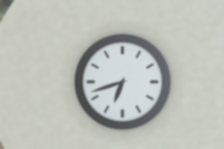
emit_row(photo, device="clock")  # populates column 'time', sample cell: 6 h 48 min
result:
6 h 42 min
